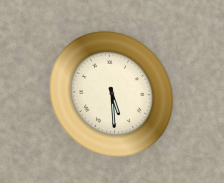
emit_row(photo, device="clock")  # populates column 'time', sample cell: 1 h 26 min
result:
5 h 30 min
